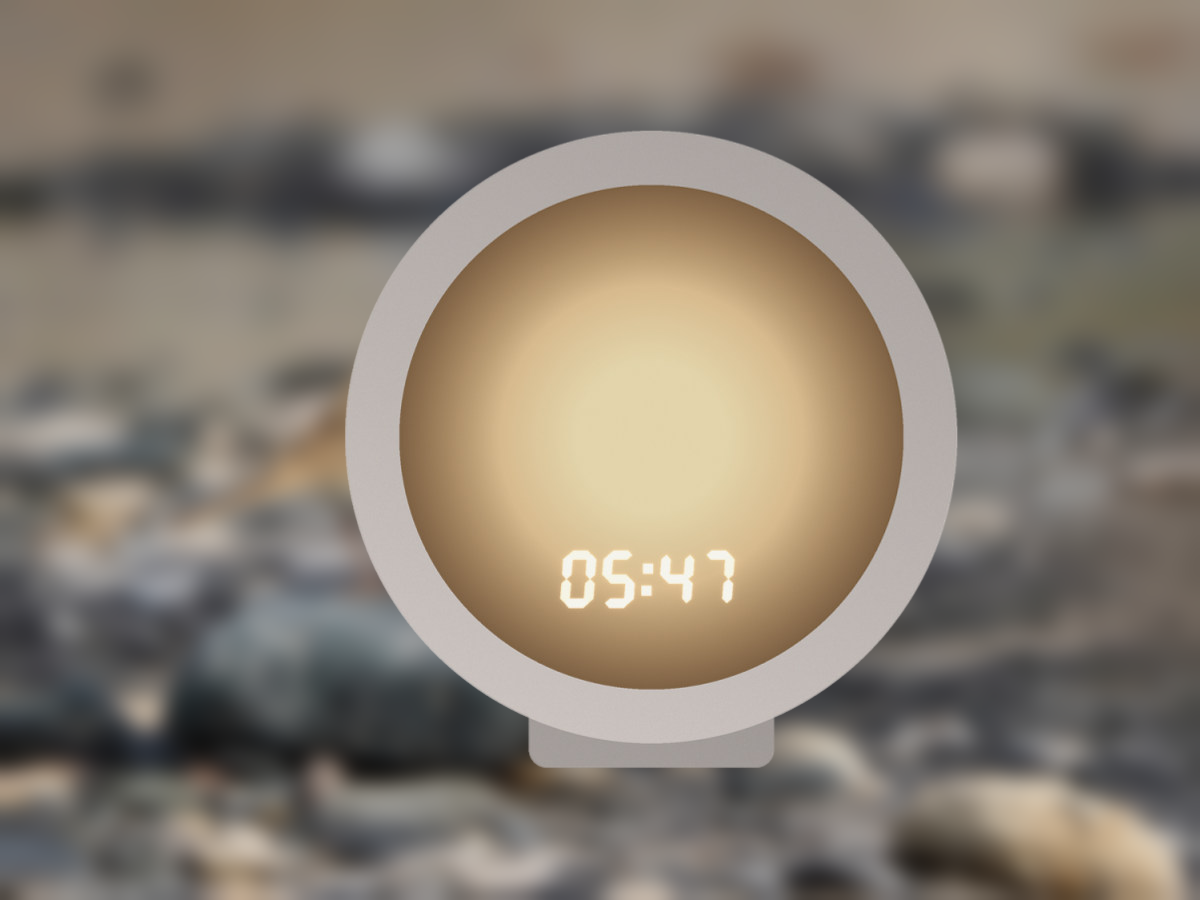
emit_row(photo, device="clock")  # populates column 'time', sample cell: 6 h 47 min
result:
5 h 47 min
